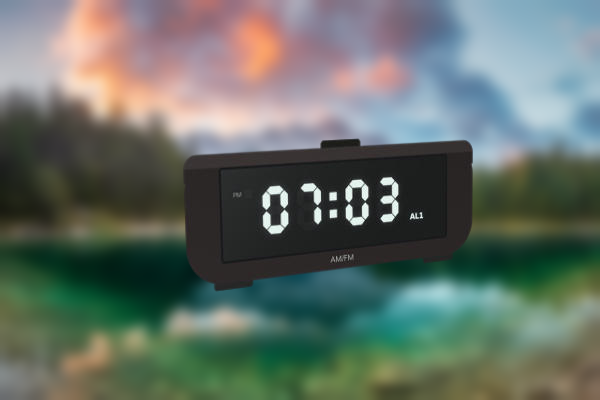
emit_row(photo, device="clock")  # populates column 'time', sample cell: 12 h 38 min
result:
7 h 03 min
